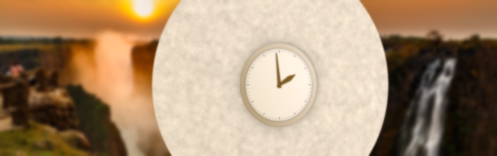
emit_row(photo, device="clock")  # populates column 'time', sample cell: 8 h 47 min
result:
1 h 59 min
